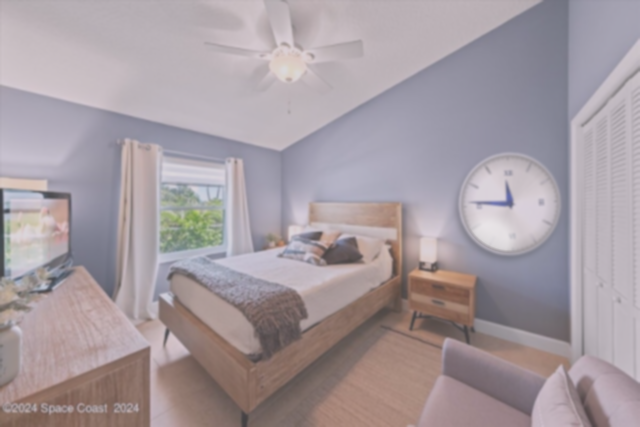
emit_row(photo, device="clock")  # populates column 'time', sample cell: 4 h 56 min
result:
11 h 46 min
